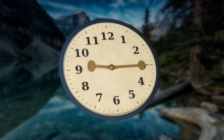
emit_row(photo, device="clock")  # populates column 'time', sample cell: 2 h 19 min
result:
9 h 15 min
